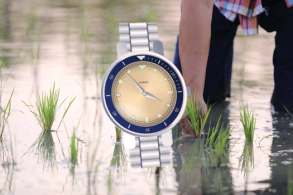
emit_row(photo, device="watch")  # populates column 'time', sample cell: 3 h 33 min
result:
3 h 54 min
